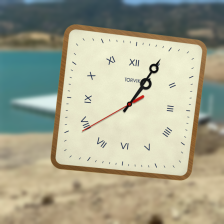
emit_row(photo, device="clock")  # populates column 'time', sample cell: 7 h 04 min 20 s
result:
1 h 04 min 39 s
